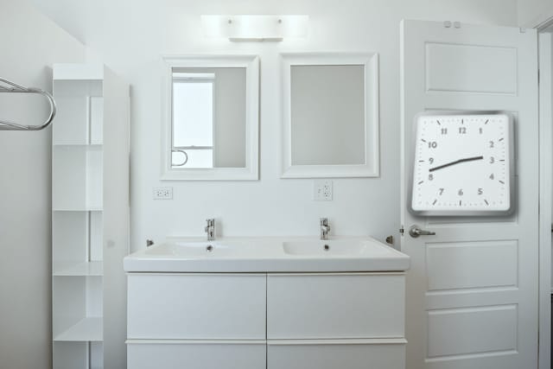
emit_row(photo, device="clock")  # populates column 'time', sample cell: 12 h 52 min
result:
2 h 42 min
